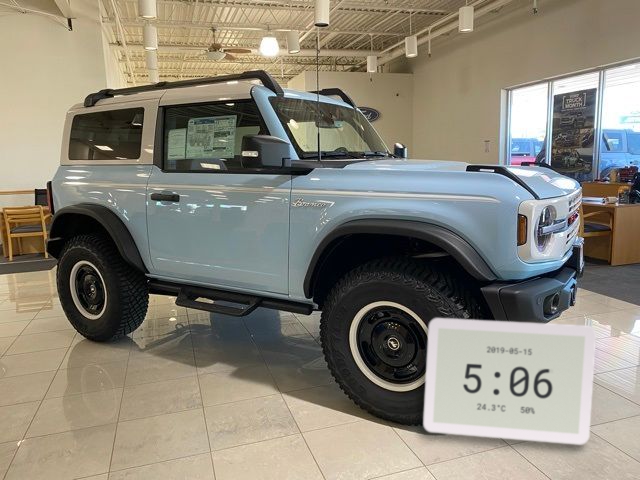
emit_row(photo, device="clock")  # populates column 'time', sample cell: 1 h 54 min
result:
5 h 06 min
